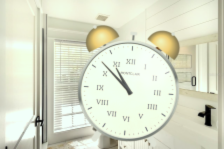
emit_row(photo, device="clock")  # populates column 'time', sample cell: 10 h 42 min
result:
10 h 52 min
